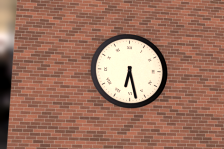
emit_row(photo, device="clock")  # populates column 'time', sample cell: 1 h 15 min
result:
6 h 28 min
